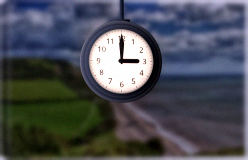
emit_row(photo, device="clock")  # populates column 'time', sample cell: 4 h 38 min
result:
3 h 00 min
